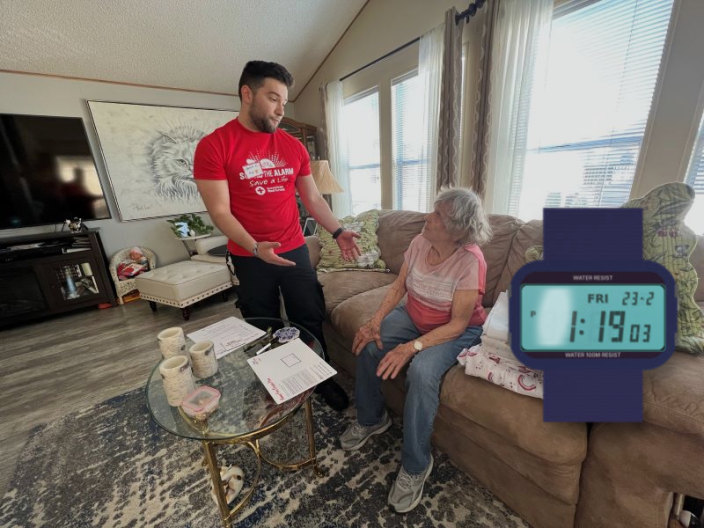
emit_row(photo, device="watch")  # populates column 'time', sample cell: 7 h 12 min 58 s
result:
1 h 19 min 03 s
